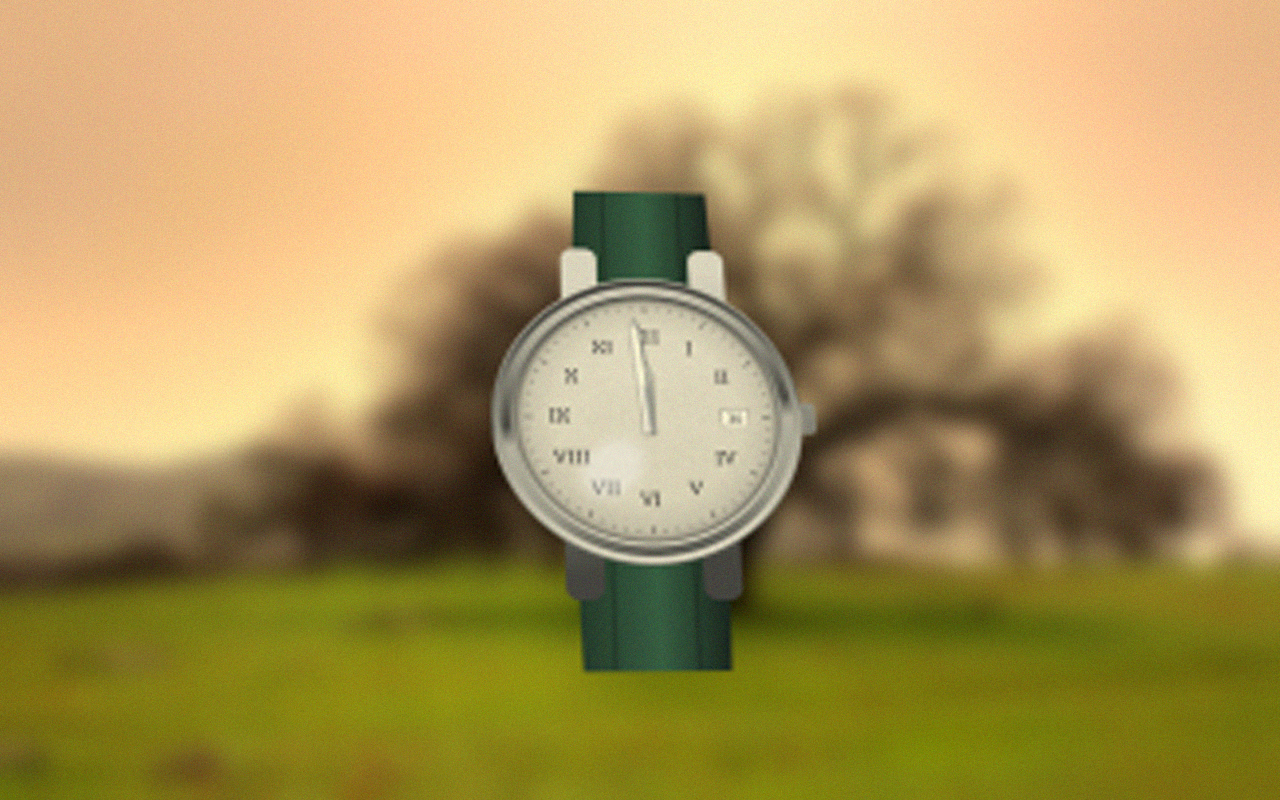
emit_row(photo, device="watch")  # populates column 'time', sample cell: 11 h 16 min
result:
11 h 59 min
